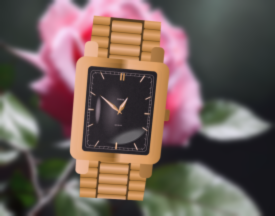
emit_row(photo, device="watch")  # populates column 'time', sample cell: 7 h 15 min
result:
12 h 51 min
